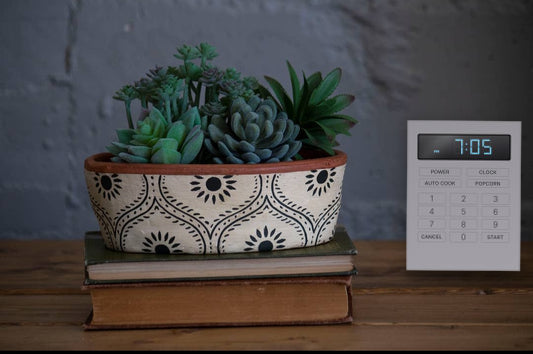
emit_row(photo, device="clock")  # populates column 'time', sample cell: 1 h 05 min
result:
7 h 05 min
